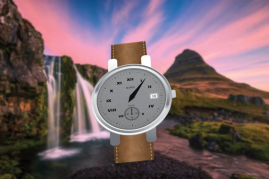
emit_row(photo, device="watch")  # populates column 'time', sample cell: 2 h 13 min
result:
1 h 06 min
